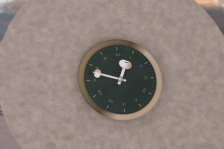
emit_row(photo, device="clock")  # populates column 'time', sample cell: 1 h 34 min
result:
12 h 48 min
